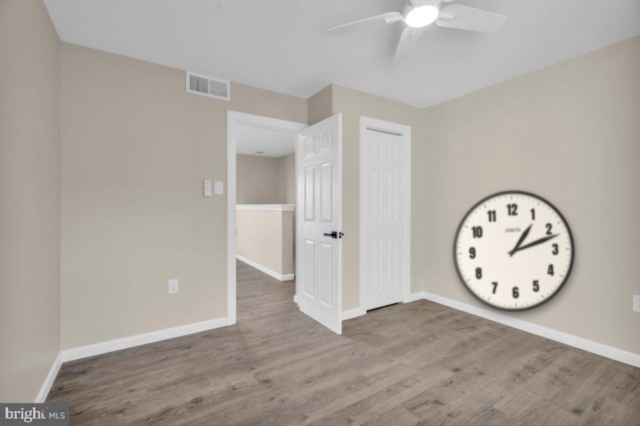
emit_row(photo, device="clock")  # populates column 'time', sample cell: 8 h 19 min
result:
1 h 12 min
